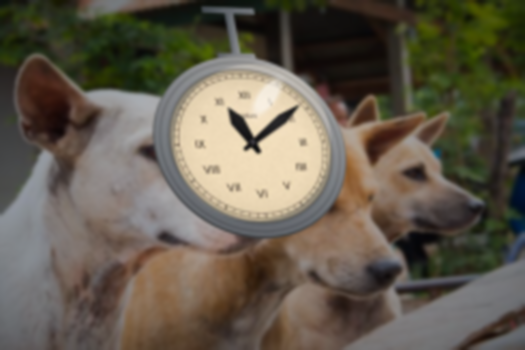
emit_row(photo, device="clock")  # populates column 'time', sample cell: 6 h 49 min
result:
11 h 09 min
